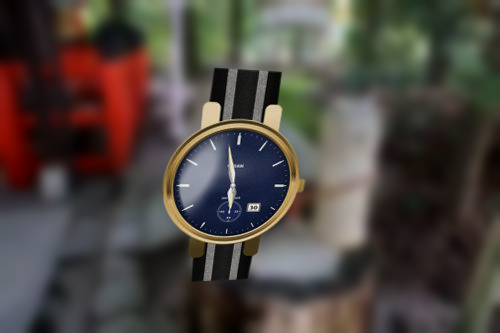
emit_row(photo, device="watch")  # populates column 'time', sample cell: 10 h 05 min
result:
5 h 58 min
